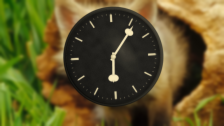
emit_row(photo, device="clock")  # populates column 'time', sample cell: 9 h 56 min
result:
6 h 06 min
